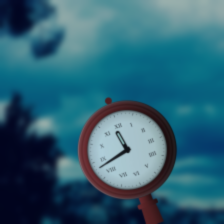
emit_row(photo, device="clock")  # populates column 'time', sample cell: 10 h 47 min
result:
11 h 43 min
